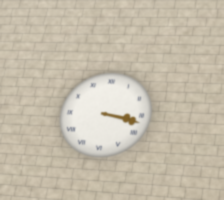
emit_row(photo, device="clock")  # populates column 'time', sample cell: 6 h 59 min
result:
3 h 17 min
